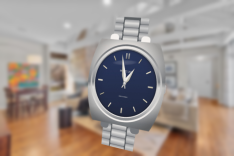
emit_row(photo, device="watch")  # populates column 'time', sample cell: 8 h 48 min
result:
12 h 58 min
